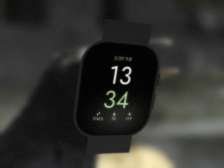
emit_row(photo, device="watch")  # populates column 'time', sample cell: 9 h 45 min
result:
13 h 34 min
